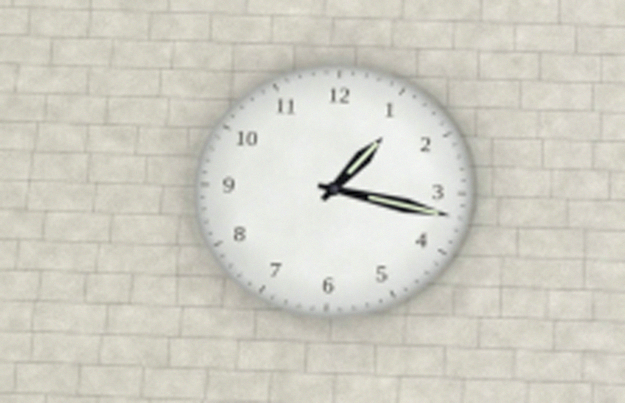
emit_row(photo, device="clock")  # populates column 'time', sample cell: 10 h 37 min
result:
1 h 17 min
